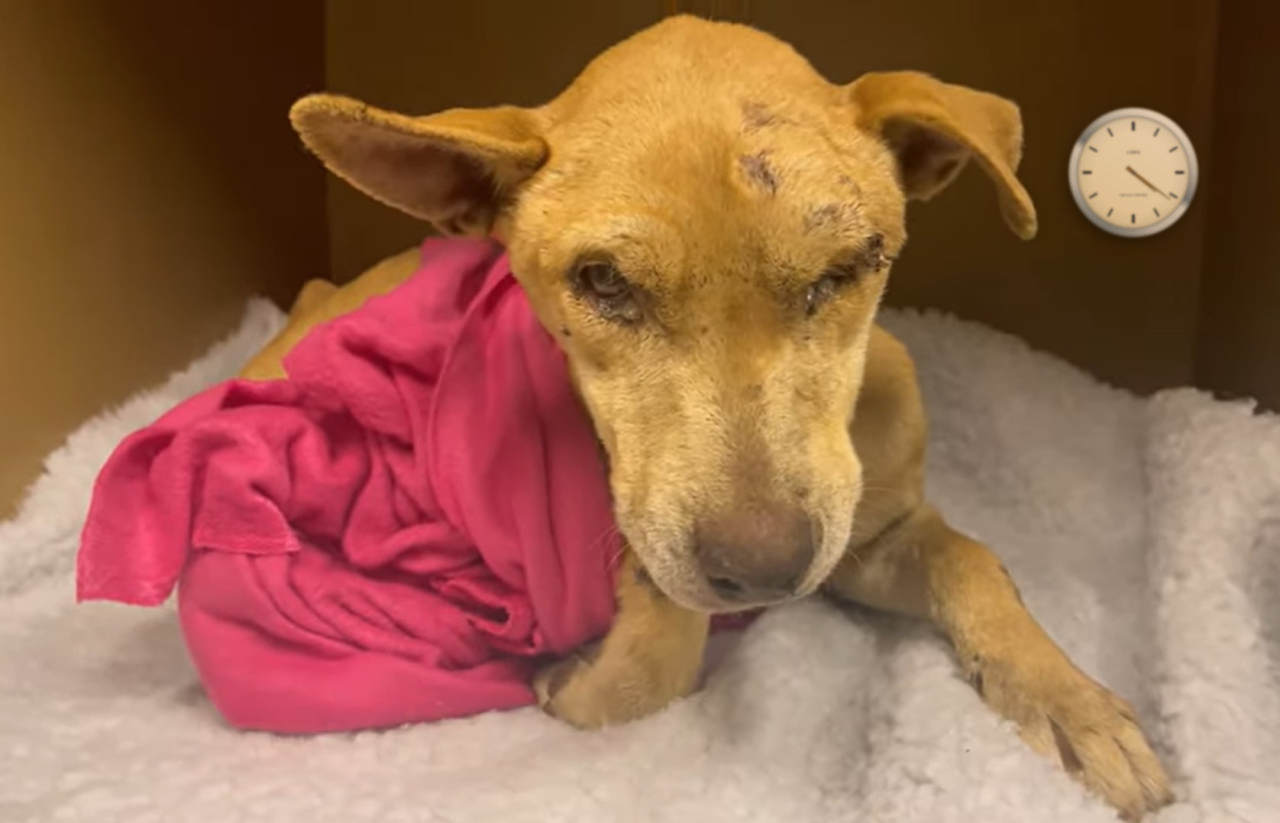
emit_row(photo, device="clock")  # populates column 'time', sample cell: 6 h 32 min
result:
4 h 21 min
